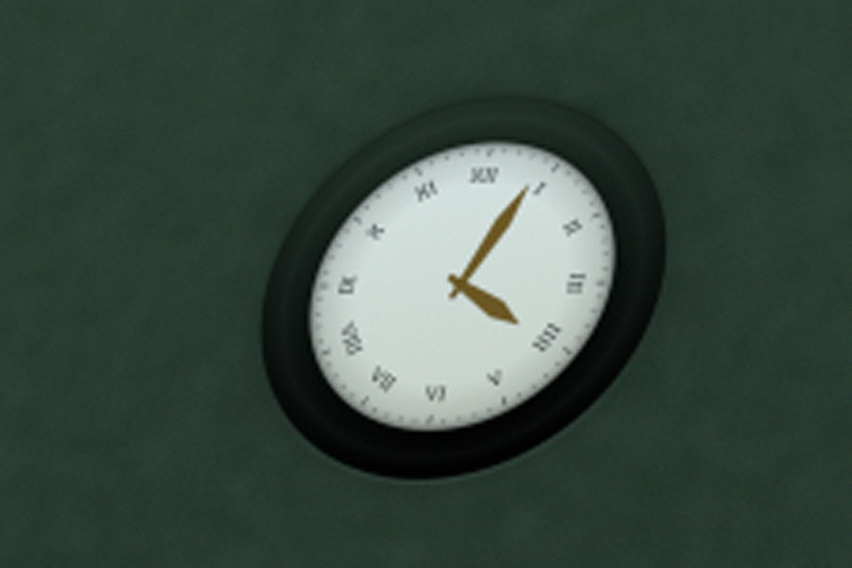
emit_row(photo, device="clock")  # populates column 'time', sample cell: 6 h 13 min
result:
4 h 04 min
